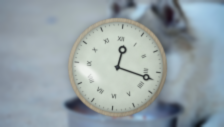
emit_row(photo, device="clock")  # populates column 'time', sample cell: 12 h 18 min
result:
12 h 17 min
